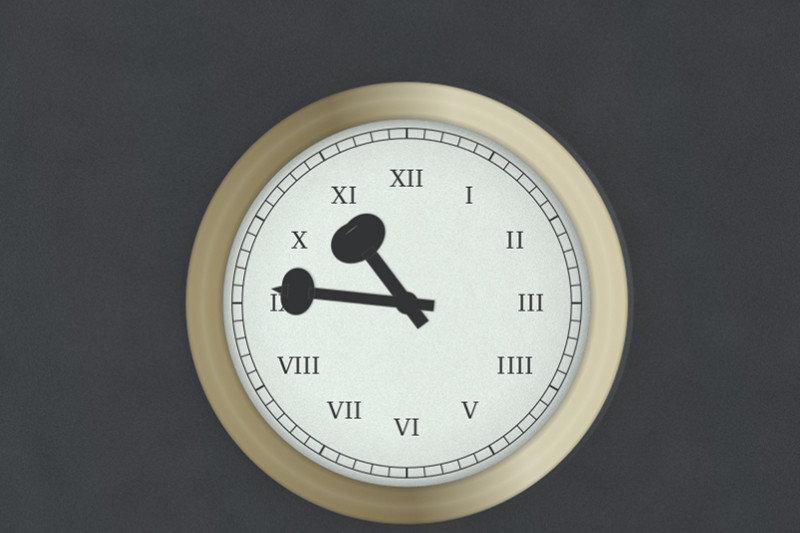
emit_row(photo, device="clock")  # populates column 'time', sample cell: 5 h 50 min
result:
10 h 46 min
